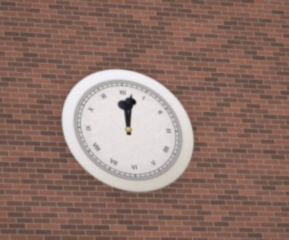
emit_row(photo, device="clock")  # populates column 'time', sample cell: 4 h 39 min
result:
12 h 02 min
